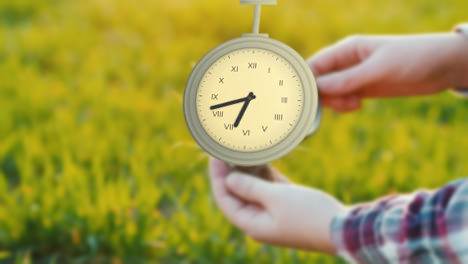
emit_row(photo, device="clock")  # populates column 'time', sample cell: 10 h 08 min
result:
6 h 42 min
